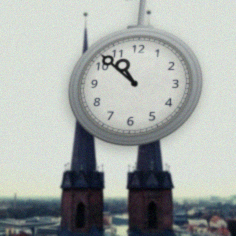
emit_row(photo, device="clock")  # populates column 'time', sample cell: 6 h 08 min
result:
10 h 52 min
